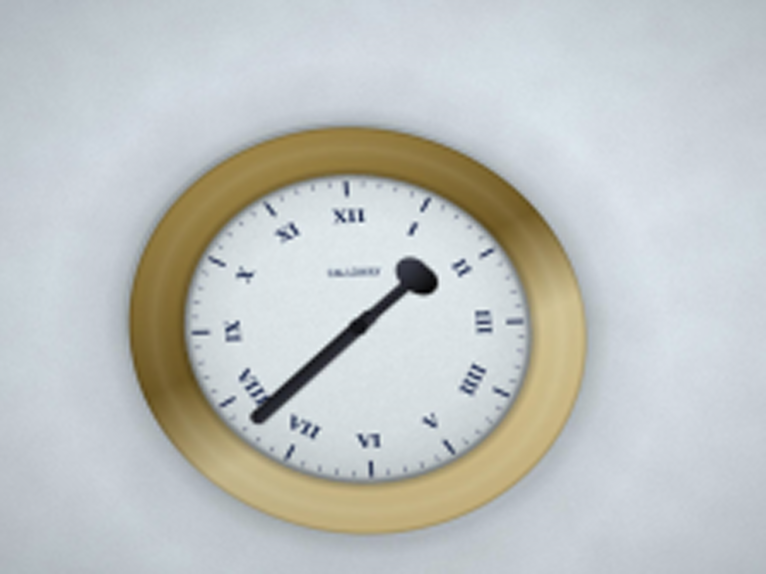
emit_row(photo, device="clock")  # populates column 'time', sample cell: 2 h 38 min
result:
1 h 38 min
